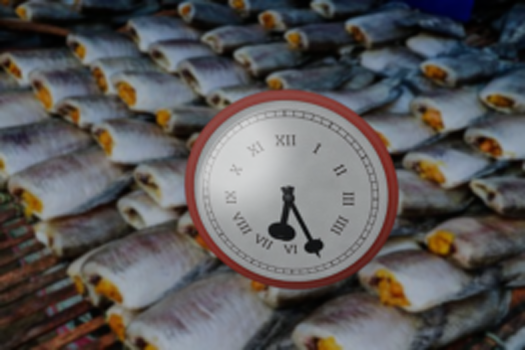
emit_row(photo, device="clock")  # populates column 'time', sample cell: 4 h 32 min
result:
6 h 26 min
